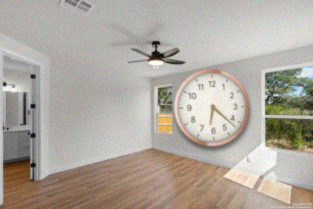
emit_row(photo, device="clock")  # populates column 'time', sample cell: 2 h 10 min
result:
6 h 22 min
